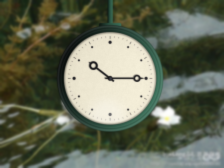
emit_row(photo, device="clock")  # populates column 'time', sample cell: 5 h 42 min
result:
10 h 15 min
